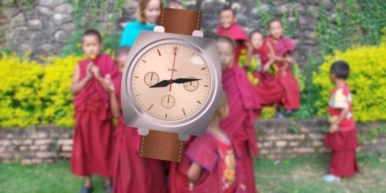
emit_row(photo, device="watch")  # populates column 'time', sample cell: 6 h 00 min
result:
8 h 13 min
